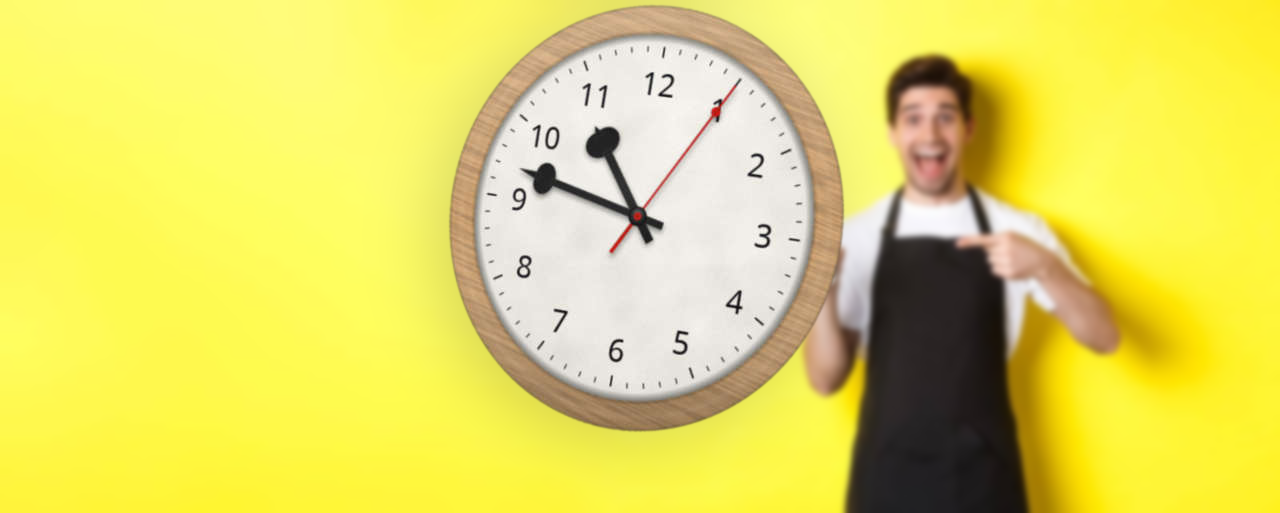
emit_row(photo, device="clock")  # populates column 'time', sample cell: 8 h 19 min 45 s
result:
10 h 47 min 05 s
